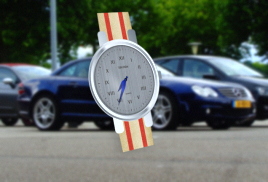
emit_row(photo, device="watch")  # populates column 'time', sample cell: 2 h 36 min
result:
7 h 35 min
